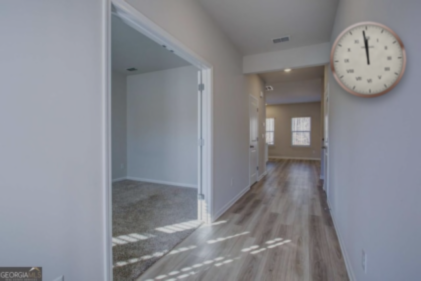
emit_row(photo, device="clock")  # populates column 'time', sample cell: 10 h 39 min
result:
11 h 59 min
